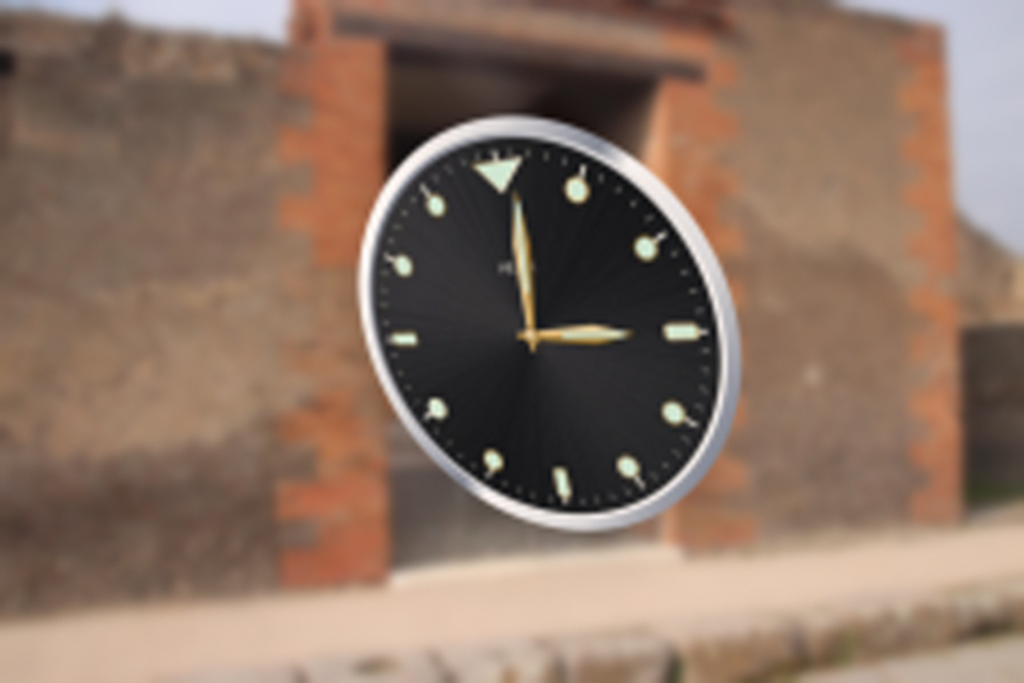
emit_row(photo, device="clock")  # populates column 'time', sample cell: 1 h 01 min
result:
3 h 01 min
